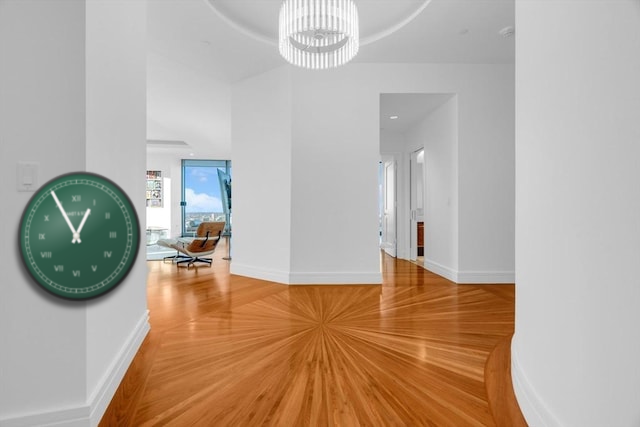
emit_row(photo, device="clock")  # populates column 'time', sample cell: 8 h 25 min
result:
12 h 55 min
